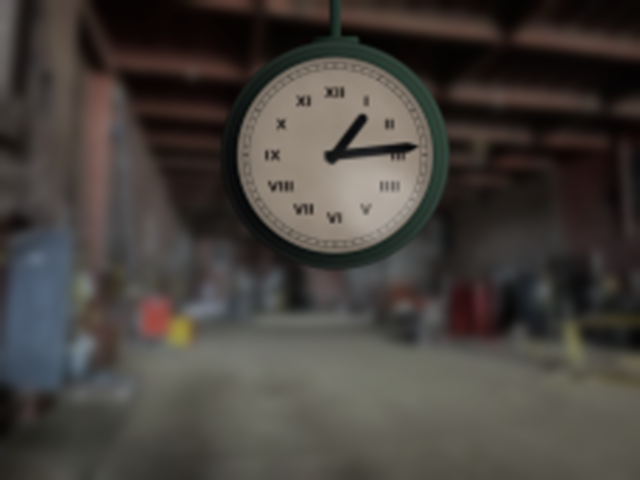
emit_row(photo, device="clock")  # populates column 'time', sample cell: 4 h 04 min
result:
1 h 14 min
